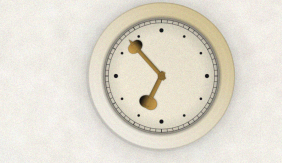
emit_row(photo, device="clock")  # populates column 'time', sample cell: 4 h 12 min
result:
6 h 53 min
